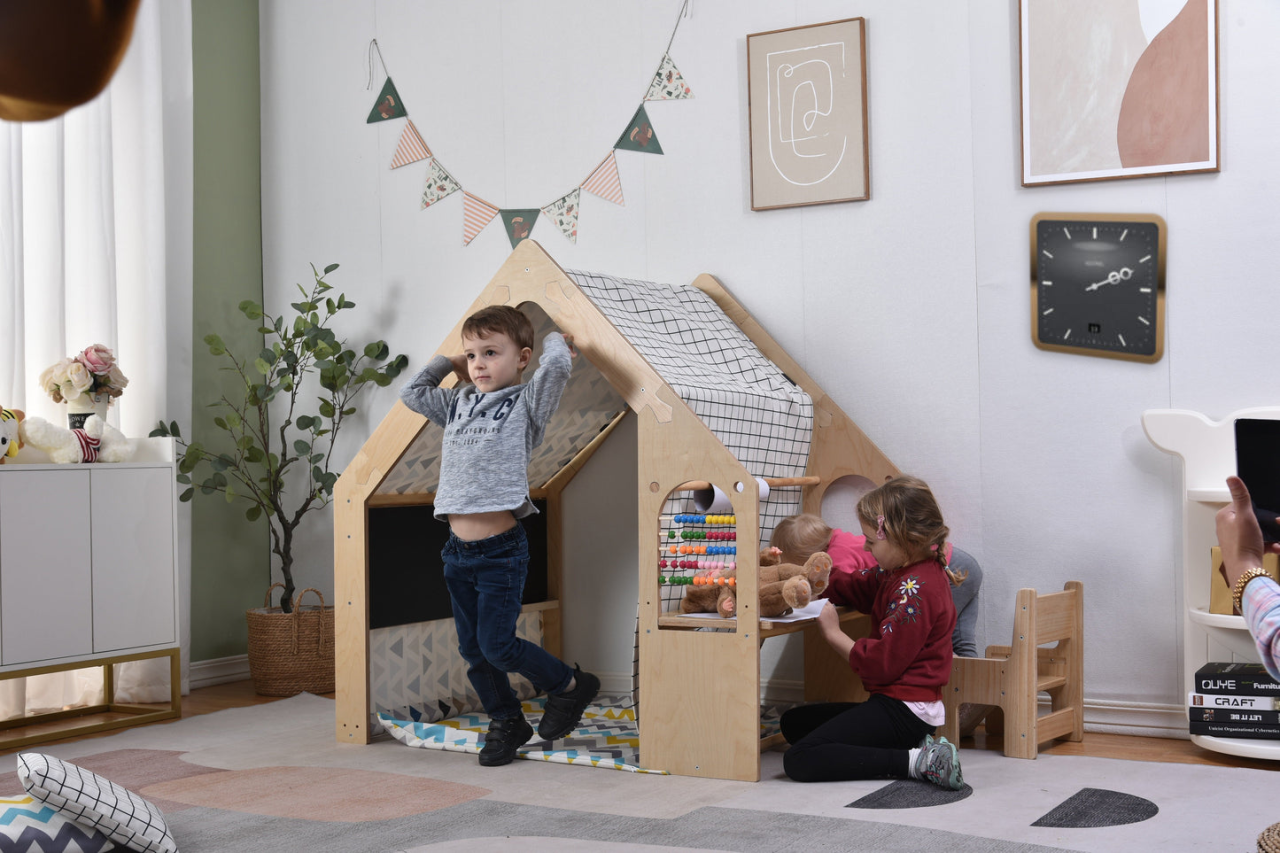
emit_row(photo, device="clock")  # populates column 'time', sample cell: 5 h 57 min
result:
2 h 11 min
